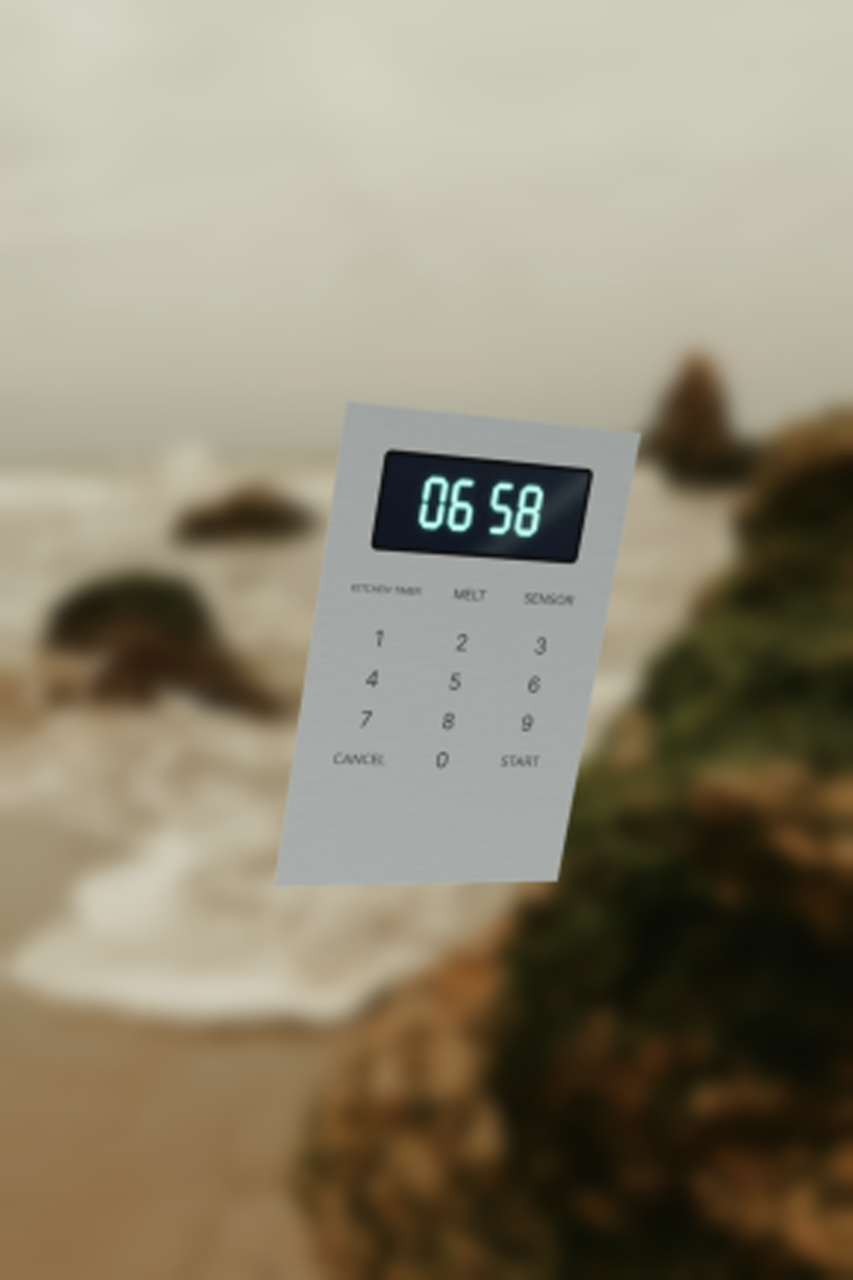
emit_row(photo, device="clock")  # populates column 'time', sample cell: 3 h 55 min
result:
6 h 58 min
